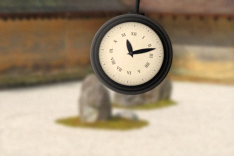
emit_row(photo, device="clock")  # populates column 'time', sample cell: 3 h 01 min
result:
11 h 12 min
